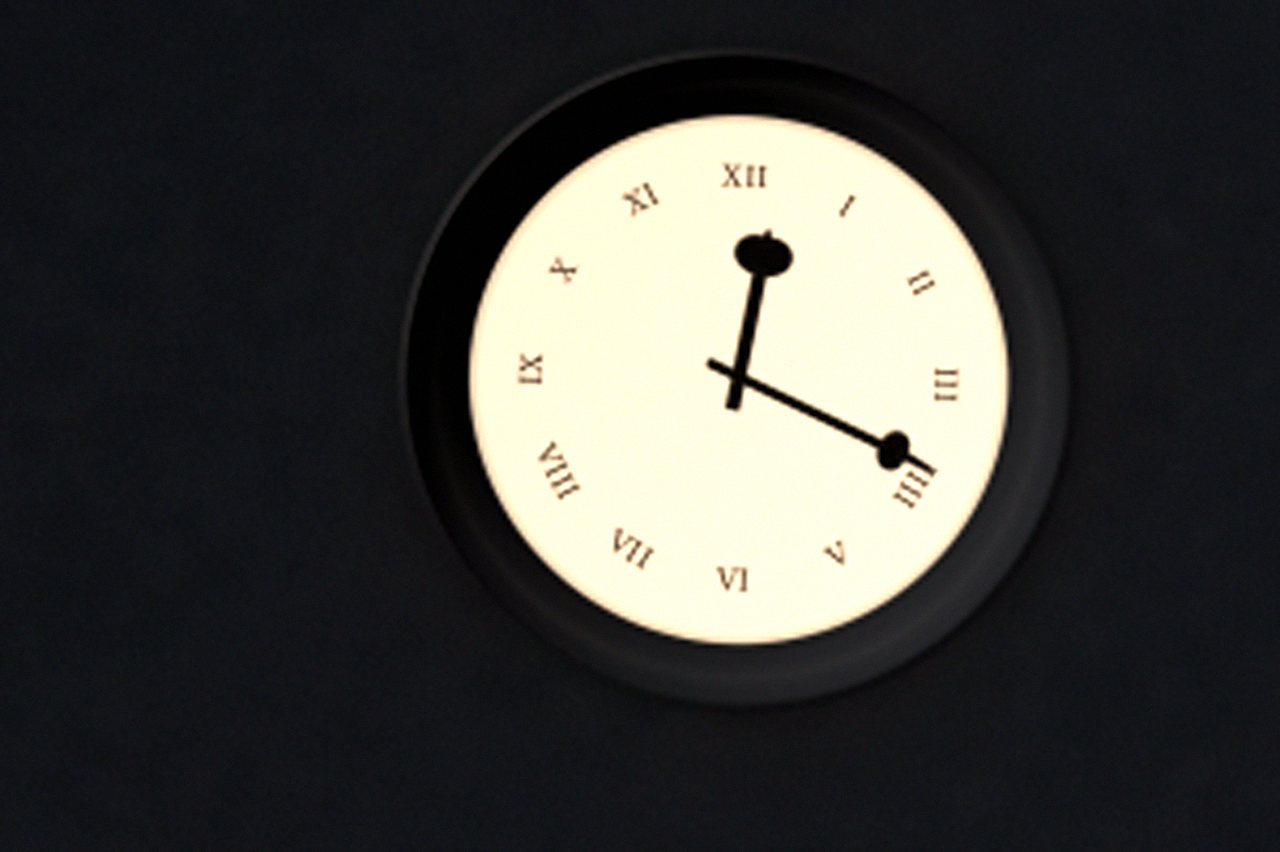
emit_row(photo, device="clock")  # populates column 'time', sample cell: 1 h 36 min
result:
12 h 19 min
